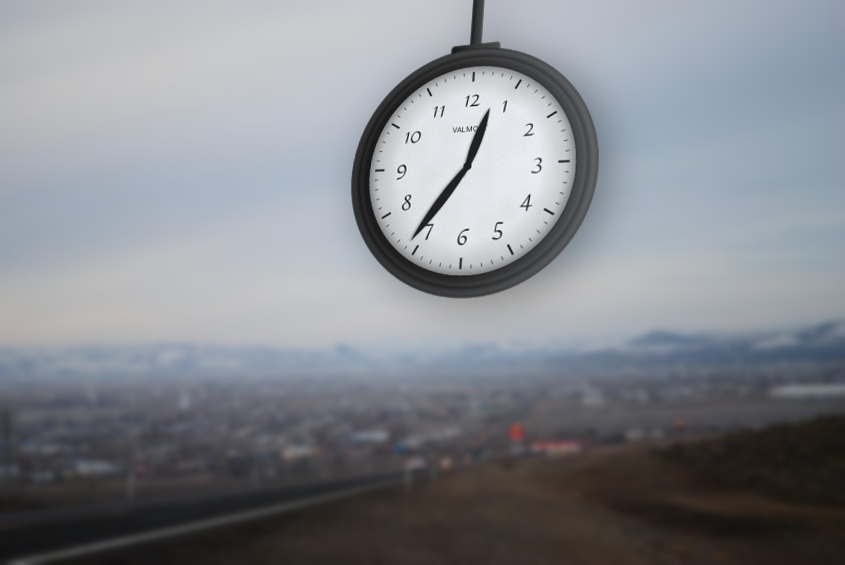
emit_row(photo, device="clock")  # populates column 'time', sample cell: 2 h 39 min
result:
12 h 36 min
